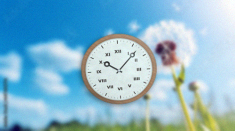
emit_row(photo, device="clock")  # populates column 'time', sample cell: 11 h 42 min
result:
10 h 07 min
